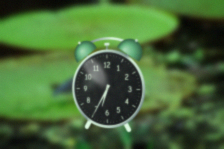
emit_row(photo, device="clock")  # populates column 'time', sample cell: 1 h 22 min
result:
6 h 35 min
